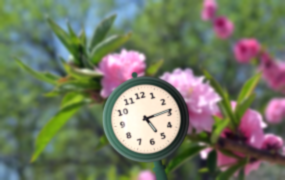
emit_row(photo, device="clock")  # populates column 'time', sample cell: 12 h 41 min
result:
5 h 14 min
